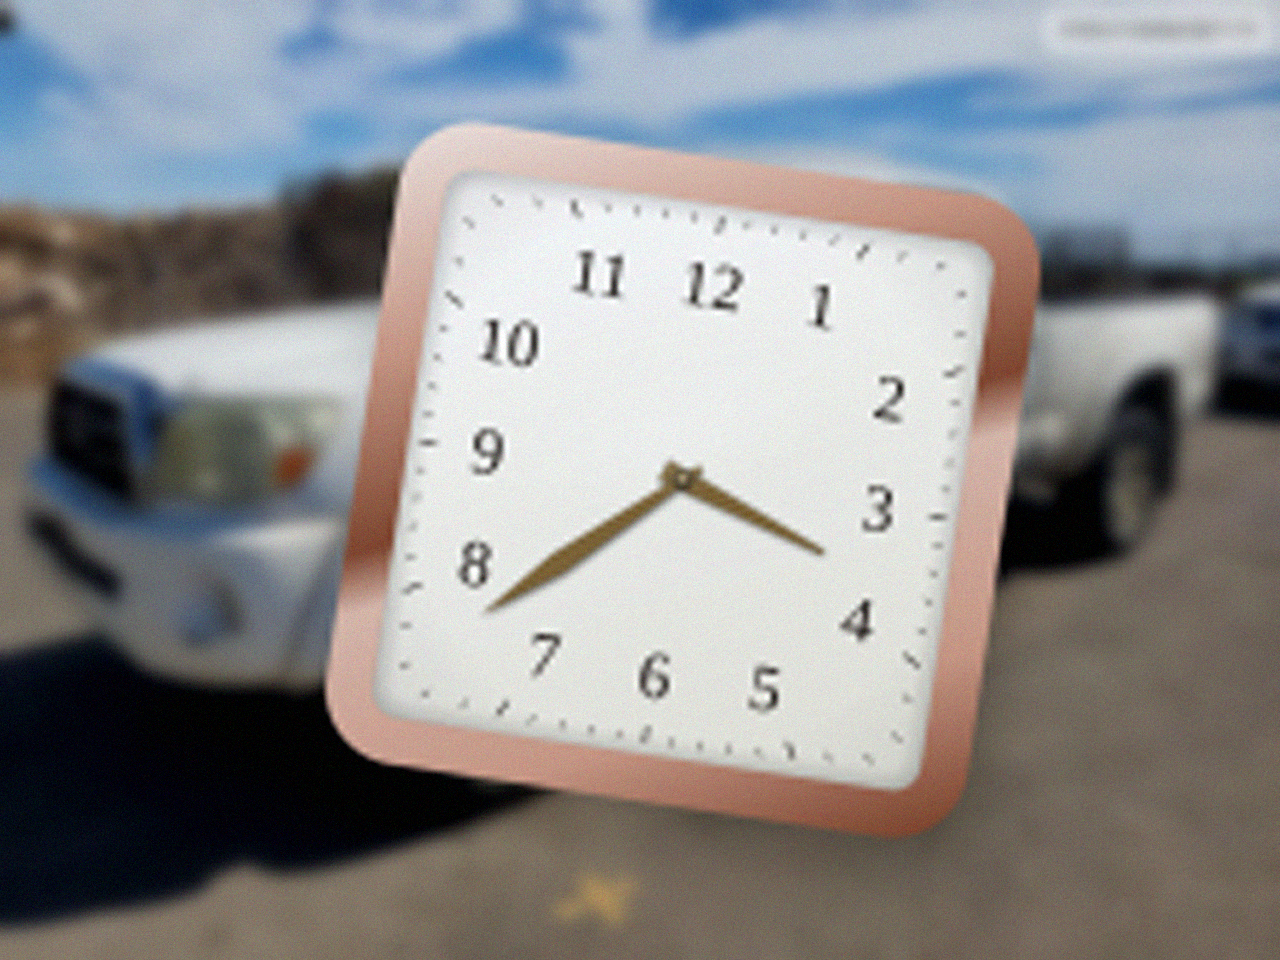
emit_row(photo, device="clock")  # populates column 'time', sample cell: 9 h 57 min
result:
3 h 38 min
